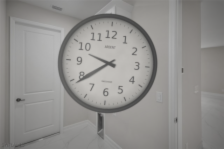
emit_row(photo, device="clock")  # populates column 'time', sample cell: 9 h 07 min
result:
9 h 39 min
